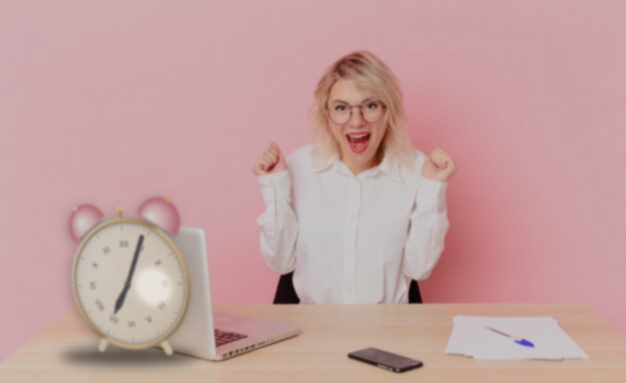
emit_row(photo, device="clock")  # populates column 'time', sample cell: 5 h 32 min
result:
7 h 04 min
